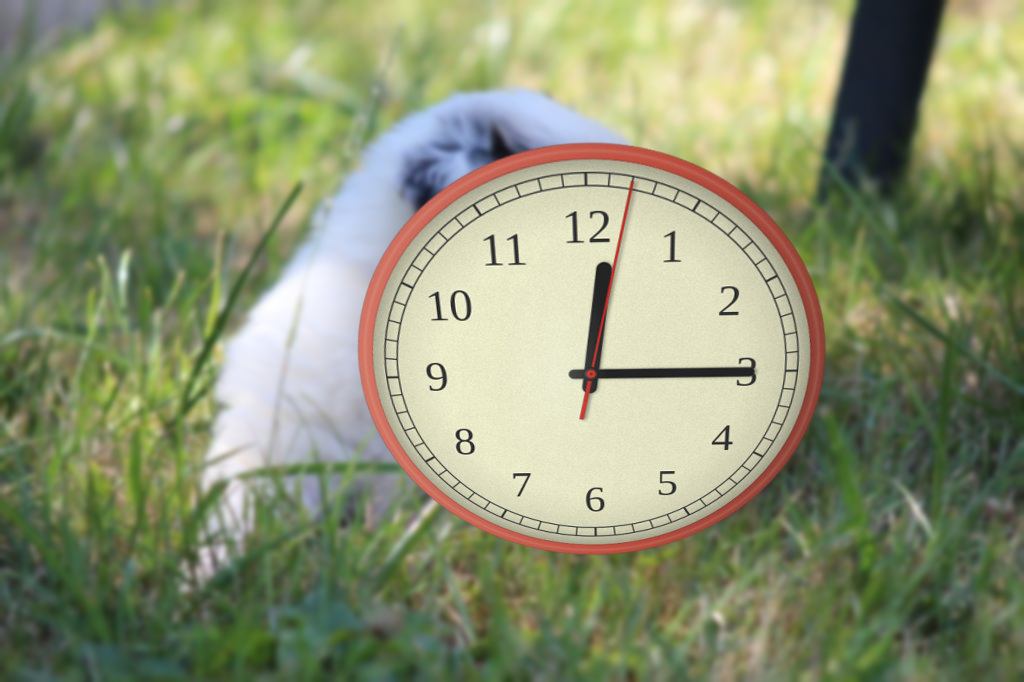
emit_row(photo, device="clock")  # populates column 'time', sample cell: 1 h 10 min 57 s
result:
12 h 15 min 02 s
